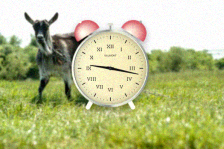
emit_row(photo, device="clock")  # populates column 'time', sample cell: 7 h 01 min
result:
9 h 17 min
